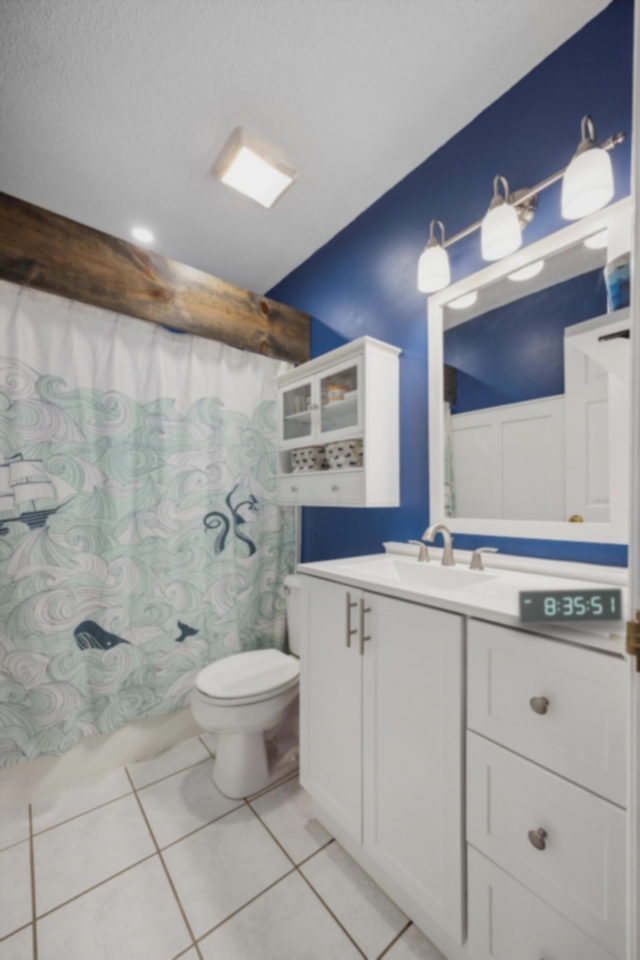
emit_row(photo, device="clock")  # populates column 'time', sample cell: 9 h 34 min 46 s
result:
8 h 35 min 51 s
